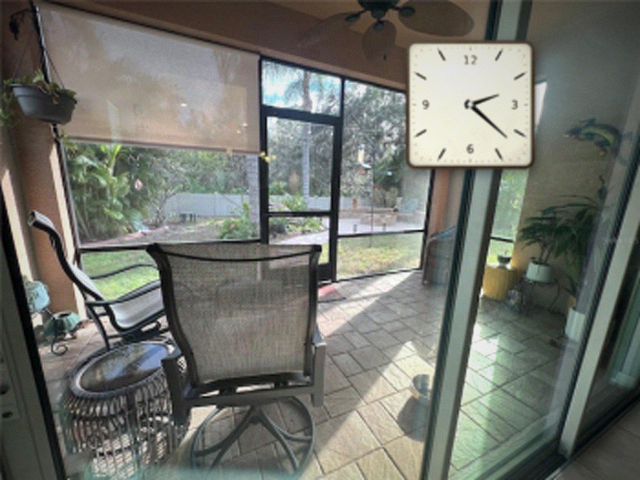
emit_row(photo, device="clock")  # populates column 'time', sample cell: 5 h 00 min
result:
2 h 22 min
